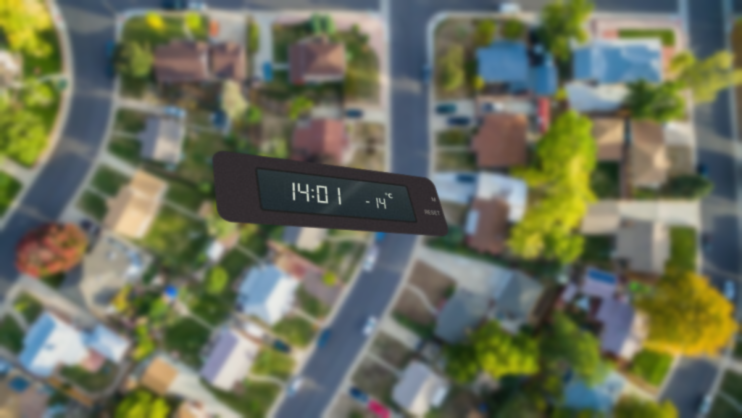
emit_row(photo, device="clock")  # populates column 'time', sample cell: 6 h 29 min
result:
14 h 01 min
